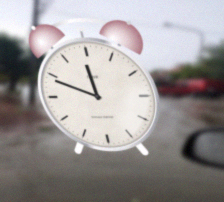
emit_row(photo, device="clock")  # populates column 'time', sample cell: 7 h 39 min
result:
11 h 49 min
